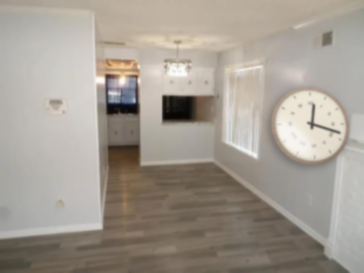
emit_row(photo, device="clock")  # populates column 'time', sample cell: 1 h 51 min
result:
12 h 18 min
